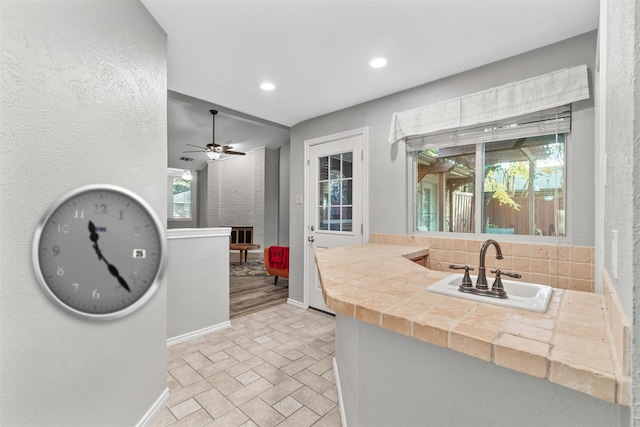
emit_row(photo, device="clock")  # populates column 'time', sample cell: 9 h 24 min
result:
11 h 23 min
